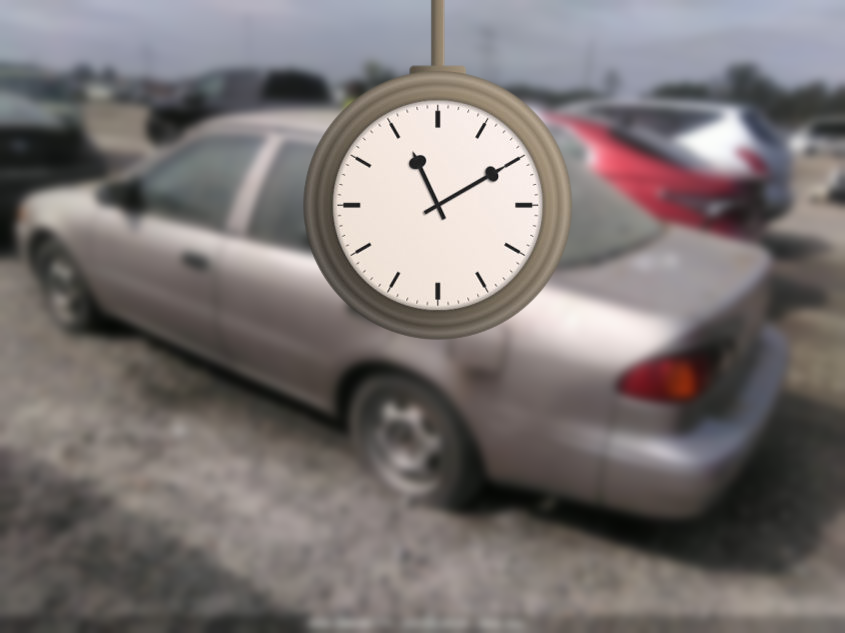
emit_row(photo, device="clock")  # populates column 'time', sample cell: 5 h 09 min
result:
11 h 10 min
